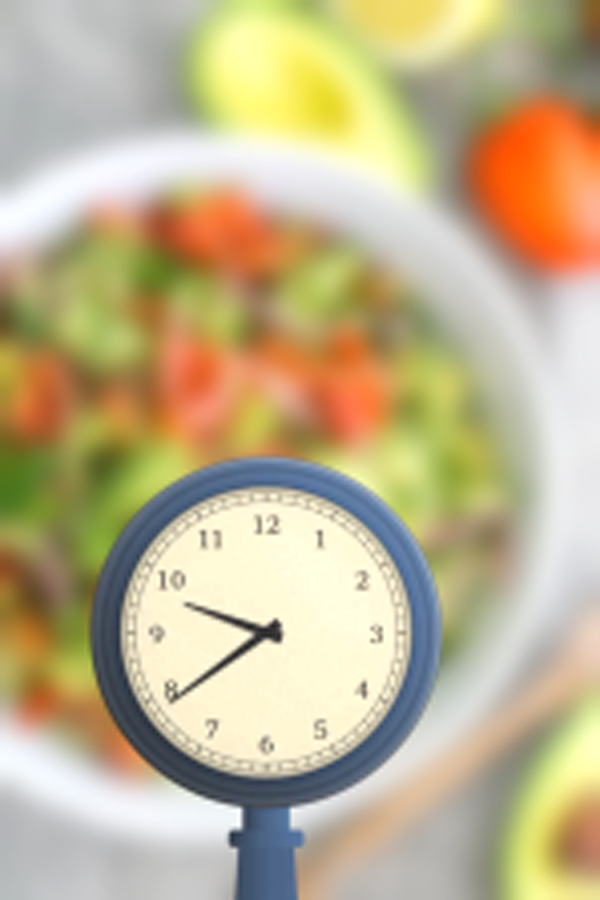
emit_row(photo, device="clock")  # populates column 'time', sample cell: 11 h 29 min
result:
9 h 39 min
